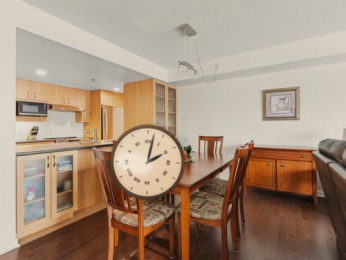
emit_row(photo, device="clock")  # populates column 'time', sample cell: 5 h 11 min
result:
2 h 02 min
